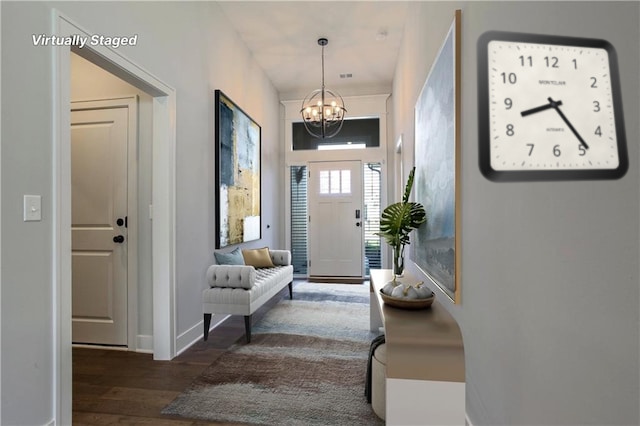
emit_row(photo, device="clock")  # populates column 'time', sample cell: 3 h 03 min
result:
8 h 24 min
